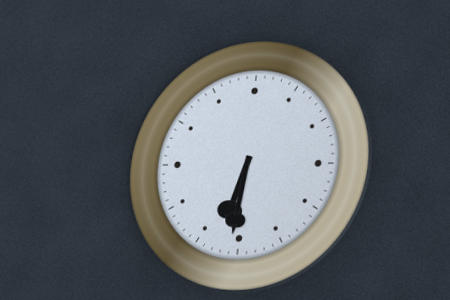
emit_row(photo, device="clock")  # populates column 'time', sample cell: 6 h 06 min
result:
6 h 31 min
